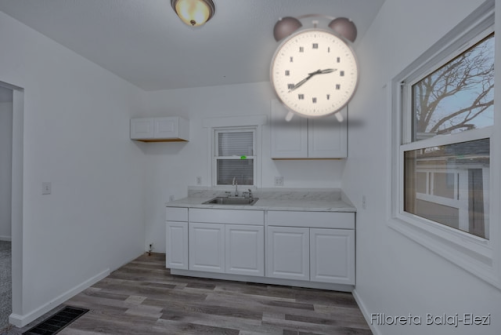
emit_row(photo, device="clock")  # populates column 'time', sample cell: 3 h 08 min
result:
2 h 39 min
